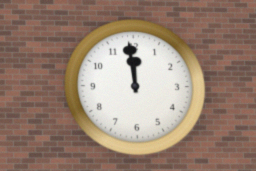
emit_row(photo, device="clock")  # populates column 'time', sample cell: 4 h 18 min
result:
11 h 59 min
